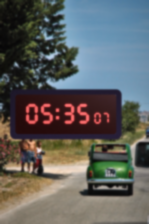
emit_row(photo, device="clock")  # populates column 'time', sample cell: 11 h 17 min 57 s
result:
5 h 35 min 07 s
